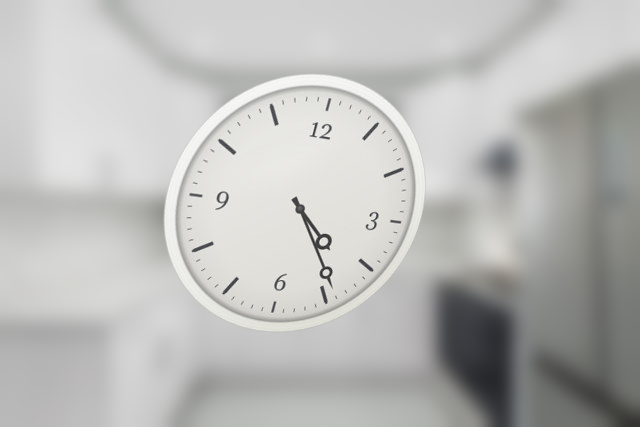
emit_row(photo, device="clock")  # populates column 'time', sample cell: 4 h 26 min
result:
4 h 24 min
